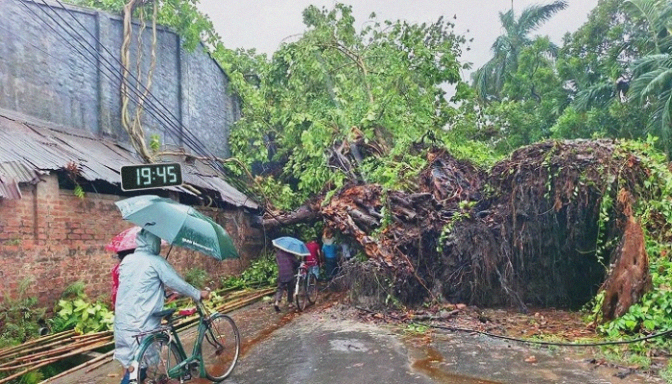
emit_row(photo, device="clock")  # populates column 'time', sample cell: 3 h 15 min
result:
19 h 45 min
